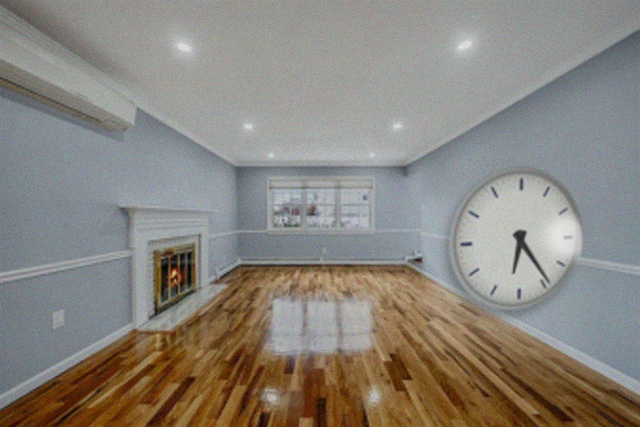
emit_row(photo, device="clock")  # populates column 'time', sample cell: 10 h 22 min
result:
6 h 24 min
